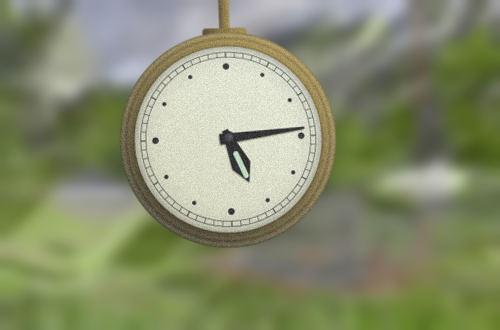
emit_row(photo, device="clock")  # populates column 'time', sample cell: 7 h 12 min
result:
5 h 14 min
